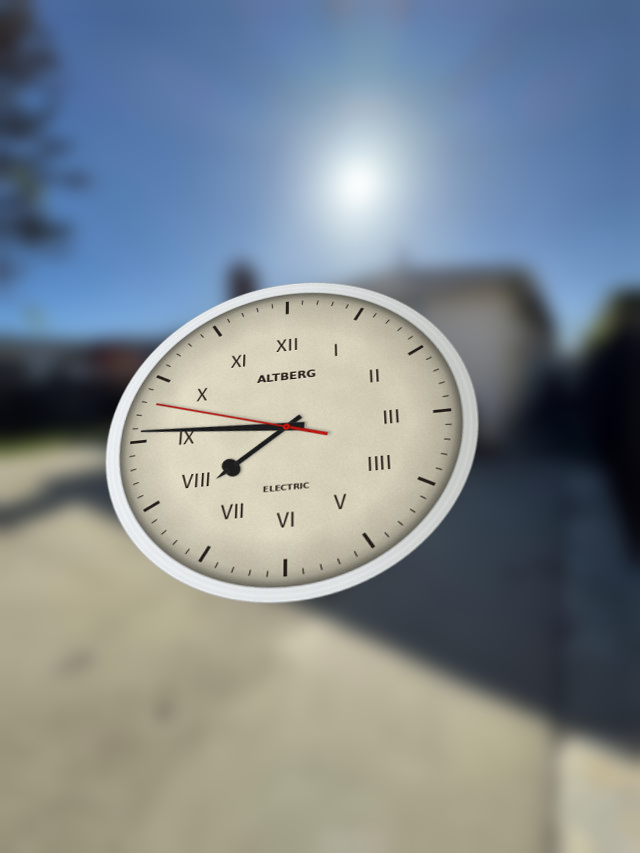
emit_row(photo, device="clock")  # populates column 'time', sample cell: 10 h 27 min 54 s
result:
7 h 45 min 48 s
